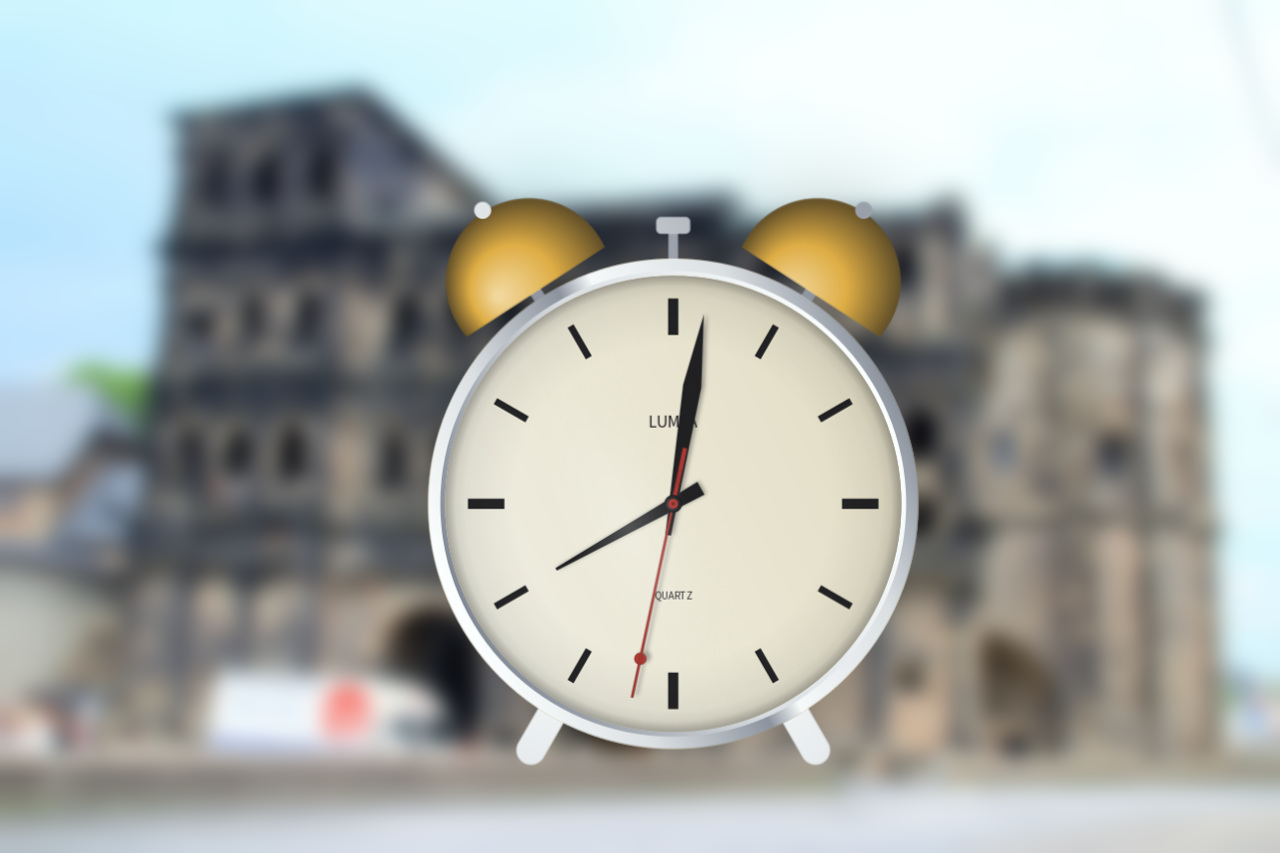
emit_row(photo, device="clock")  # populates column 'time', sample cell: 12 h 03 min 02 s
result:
8 h 01 min 32 s
